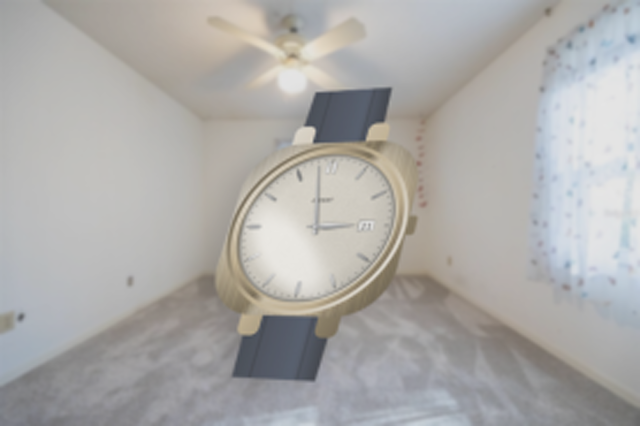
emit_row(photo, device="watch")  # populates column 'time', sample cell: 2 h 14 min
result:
2 h 58 min
